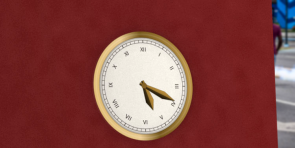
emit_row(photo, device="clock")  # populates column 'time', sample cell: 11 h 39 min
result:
5 h 19 min
